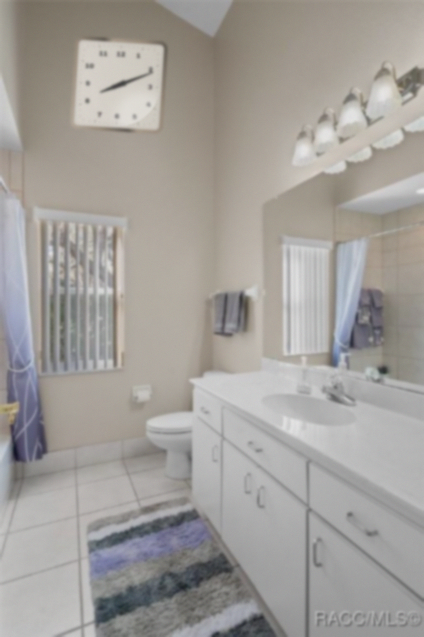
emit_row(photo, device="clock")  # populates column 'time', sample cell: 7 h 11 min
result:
8 h 11 min
